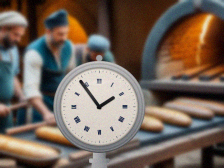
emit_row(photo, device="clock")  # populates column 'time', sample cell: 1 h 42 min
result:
1 h 54 min
